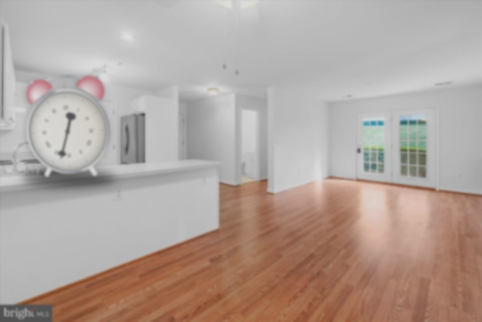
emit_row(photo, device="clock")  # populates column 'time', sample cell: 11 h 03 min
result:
12 h 33 min
